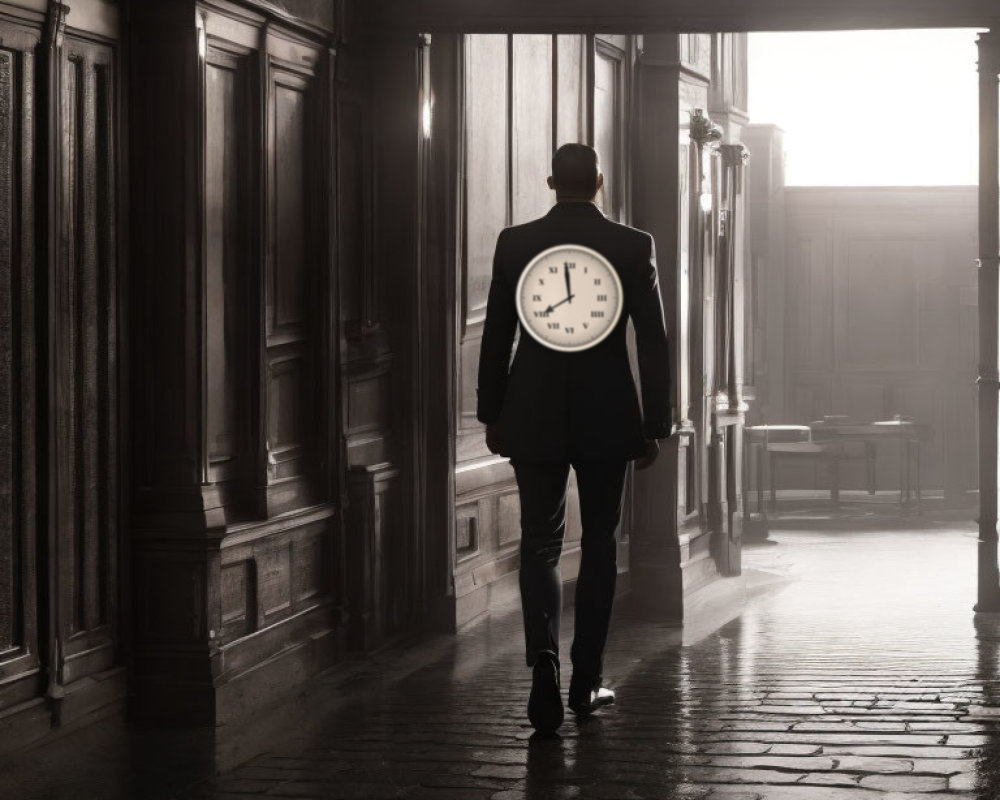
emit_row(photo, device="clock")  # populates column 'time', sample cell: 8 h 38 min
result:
7 h 59 min
